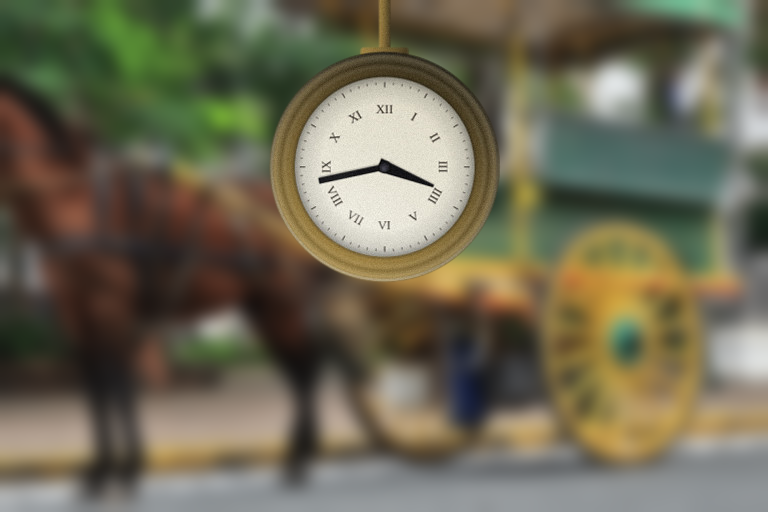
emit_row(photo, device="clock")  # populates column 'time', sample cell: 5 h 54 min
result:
3 h 43 min
